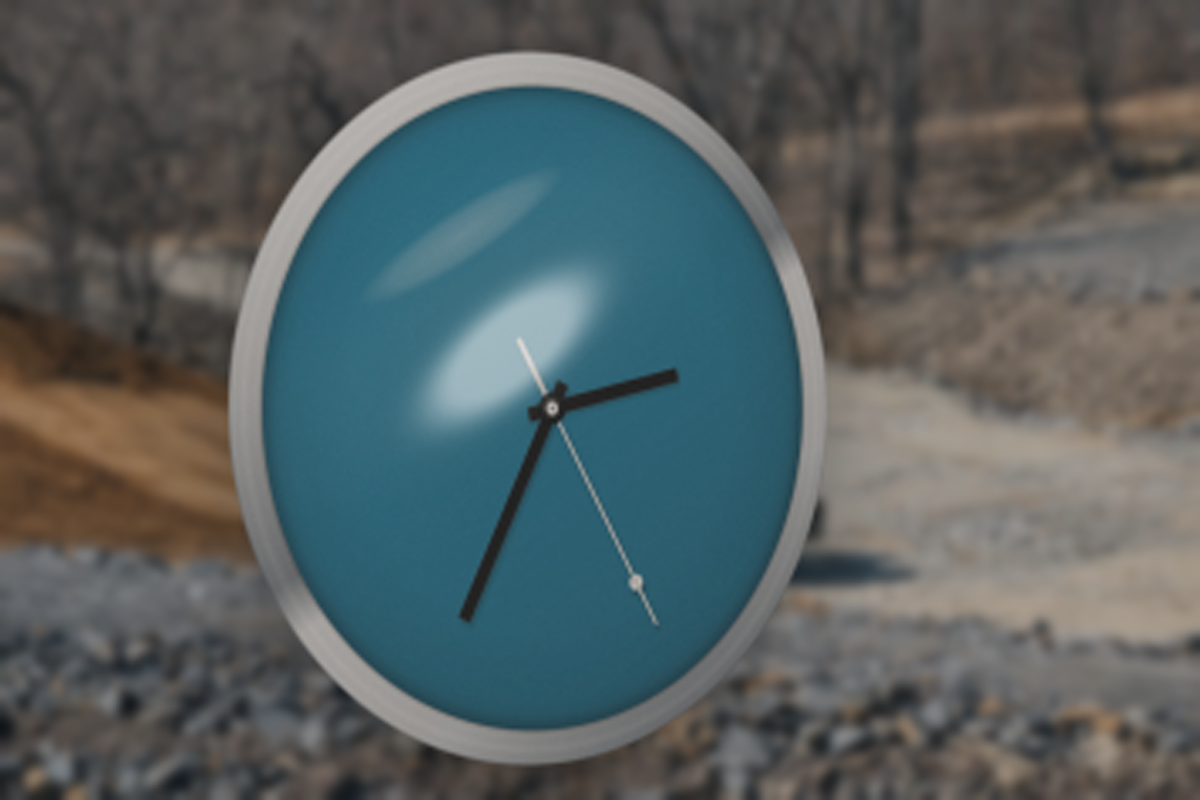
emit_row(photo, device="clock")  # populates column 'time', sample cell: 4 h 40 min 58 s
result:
2 h 34 min 25 s
